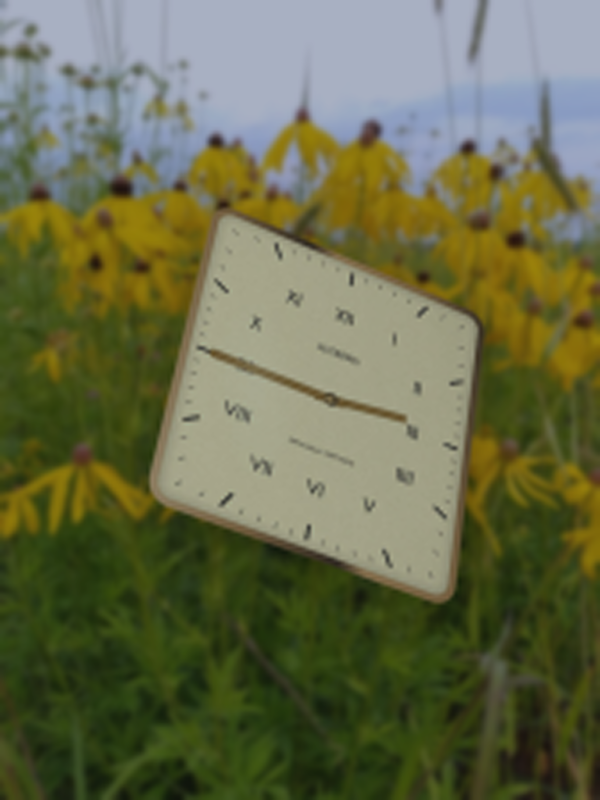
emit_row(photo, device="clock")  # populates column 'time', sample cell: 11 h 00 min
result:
2 h 45 min
